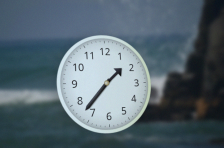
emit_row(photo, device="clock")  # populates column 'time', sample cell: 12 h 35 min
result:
1 h 37 min
